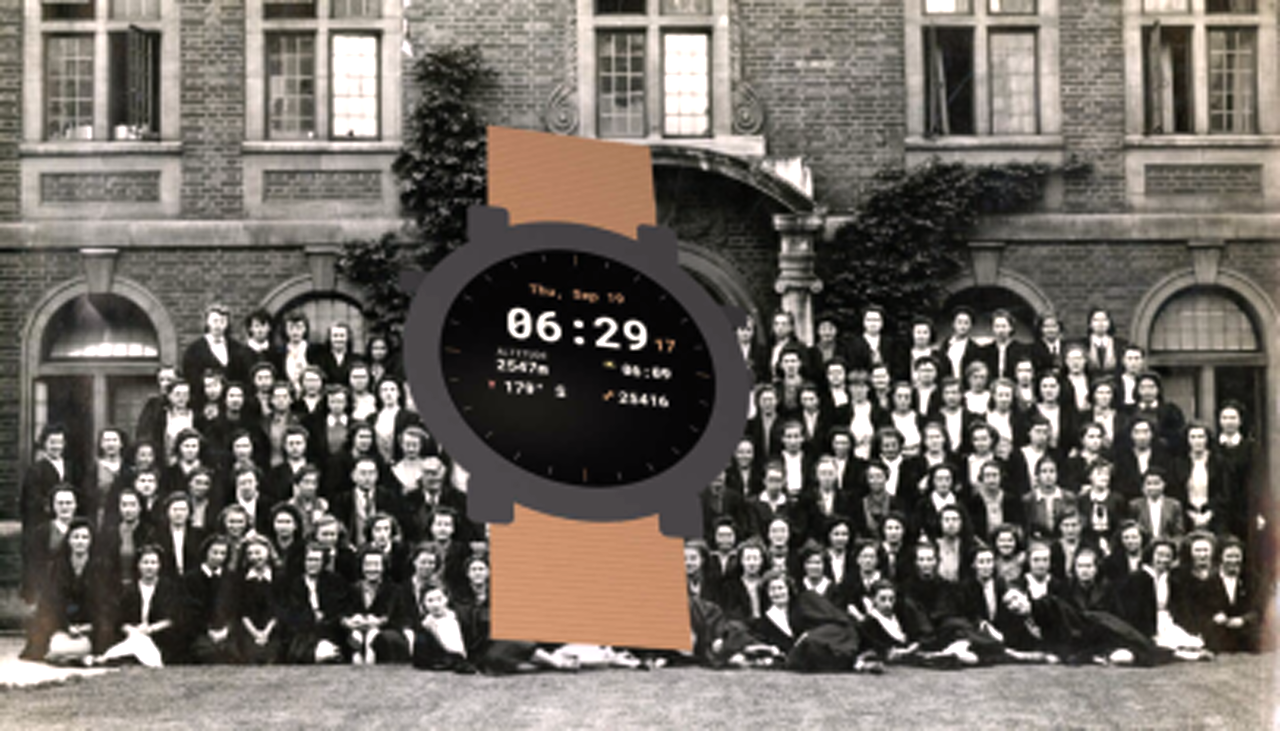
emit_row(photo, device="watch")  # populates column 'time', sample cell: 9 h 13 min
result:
6 h 29 min
